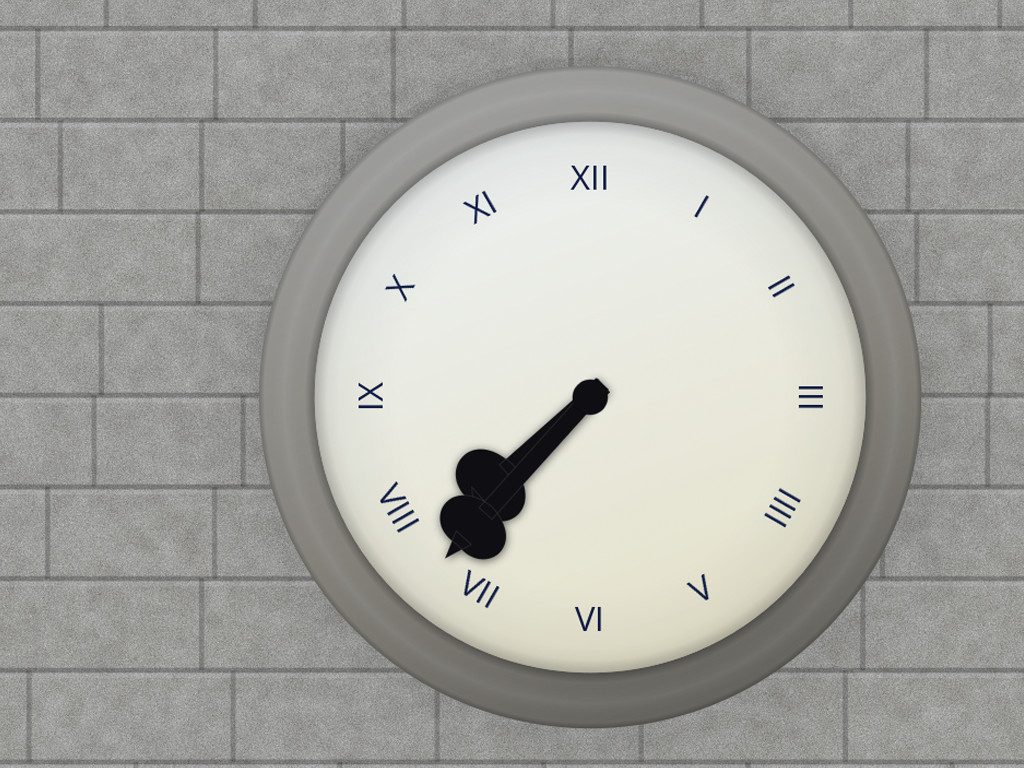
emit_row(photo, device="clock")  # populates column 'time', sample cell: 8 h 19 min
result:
7 h 37 min
